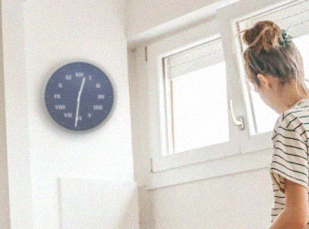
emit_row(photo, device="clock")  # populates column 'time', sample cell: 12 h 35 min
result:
12 h 31 min
